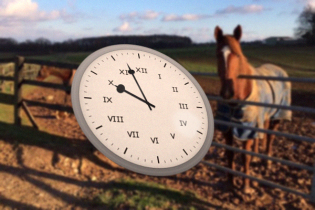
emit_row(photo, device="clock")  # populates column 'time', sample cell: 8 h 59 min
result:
9 h 57 min
